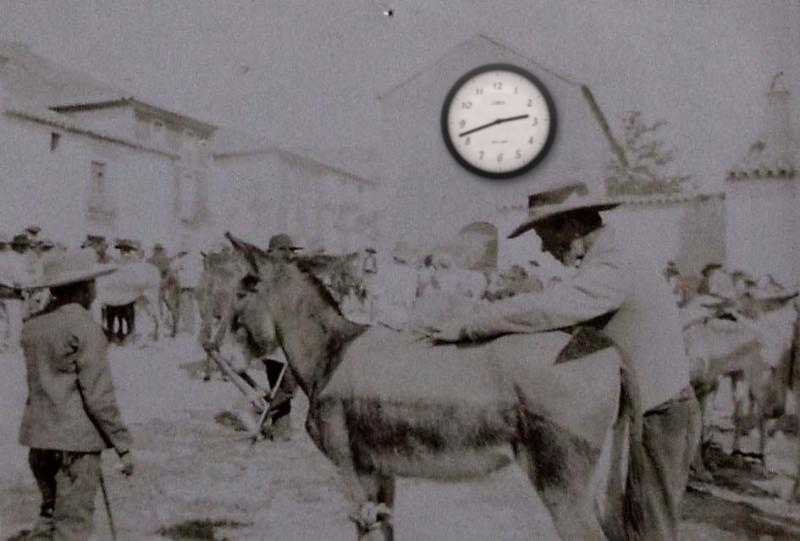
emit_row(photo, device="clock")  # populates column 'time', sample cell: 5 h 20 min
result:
2 h 42 min
